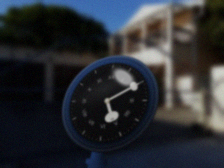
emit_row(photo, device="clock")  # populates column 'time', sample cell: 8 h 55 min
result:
5 h 10 min
